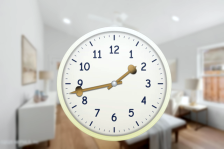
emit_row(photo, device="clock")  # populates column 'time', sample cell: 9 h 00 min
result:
1 h 43 min
